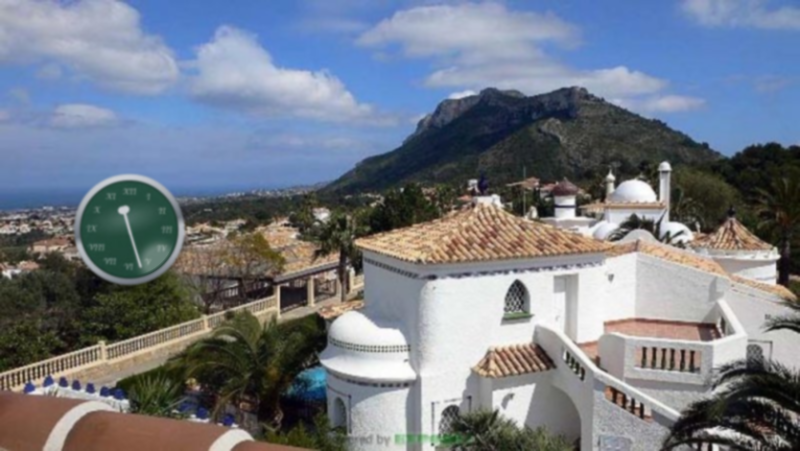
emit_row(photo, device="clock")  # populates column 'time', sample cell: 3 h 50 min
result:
11 h 27 min
